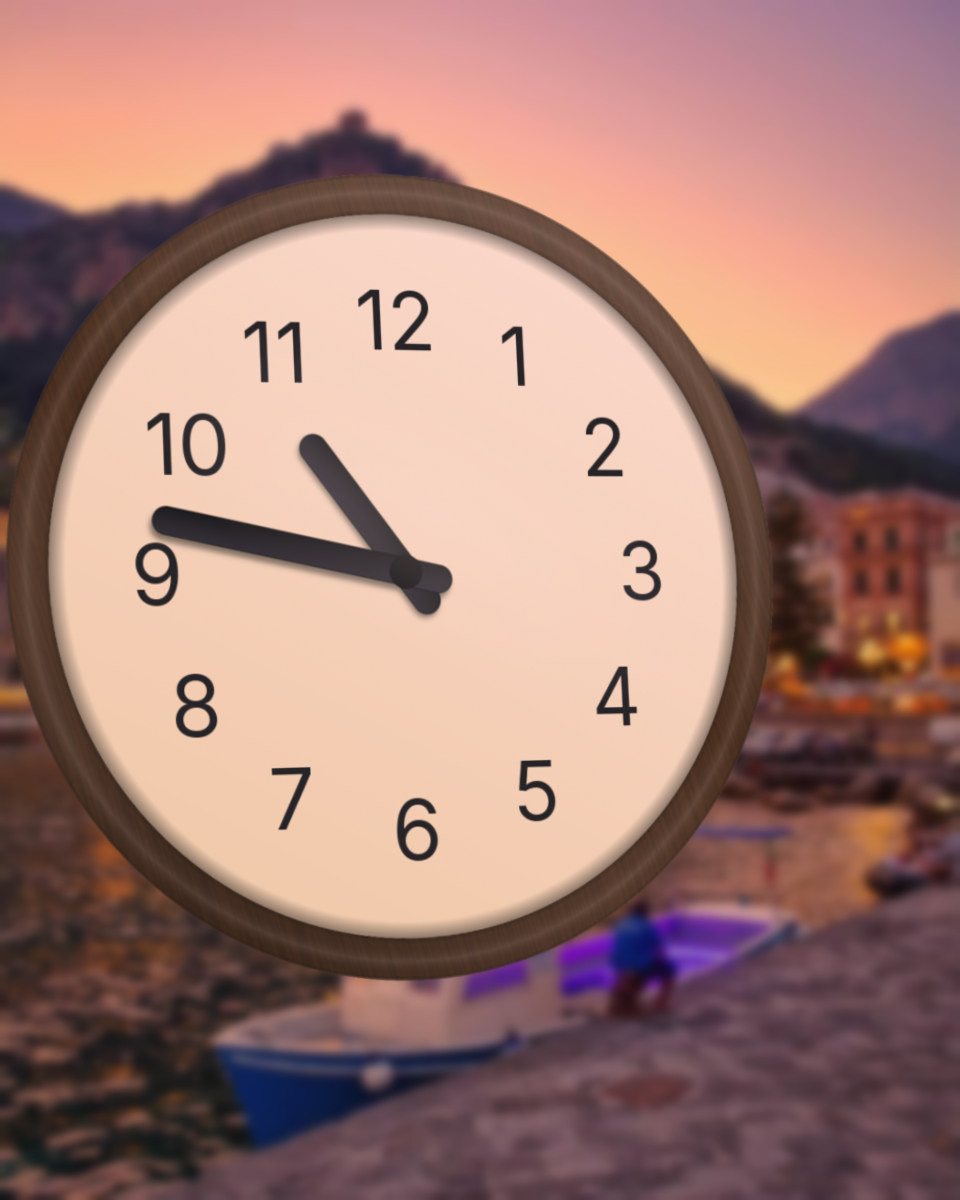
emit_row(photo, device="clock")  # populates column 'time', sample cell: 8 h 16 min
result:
10 h 47 min
